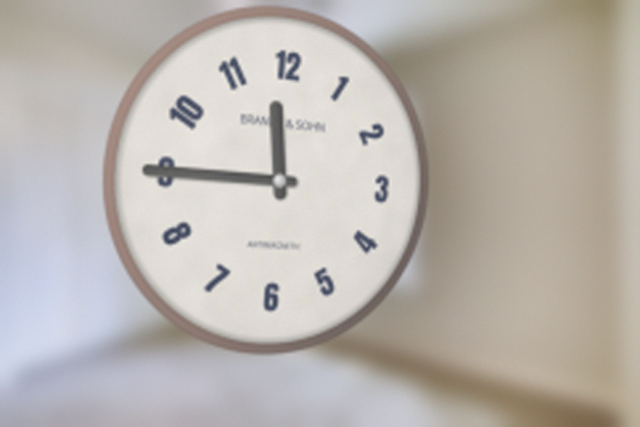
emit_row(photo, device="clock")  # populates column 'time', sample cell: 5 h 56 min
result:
11 h 45 min
